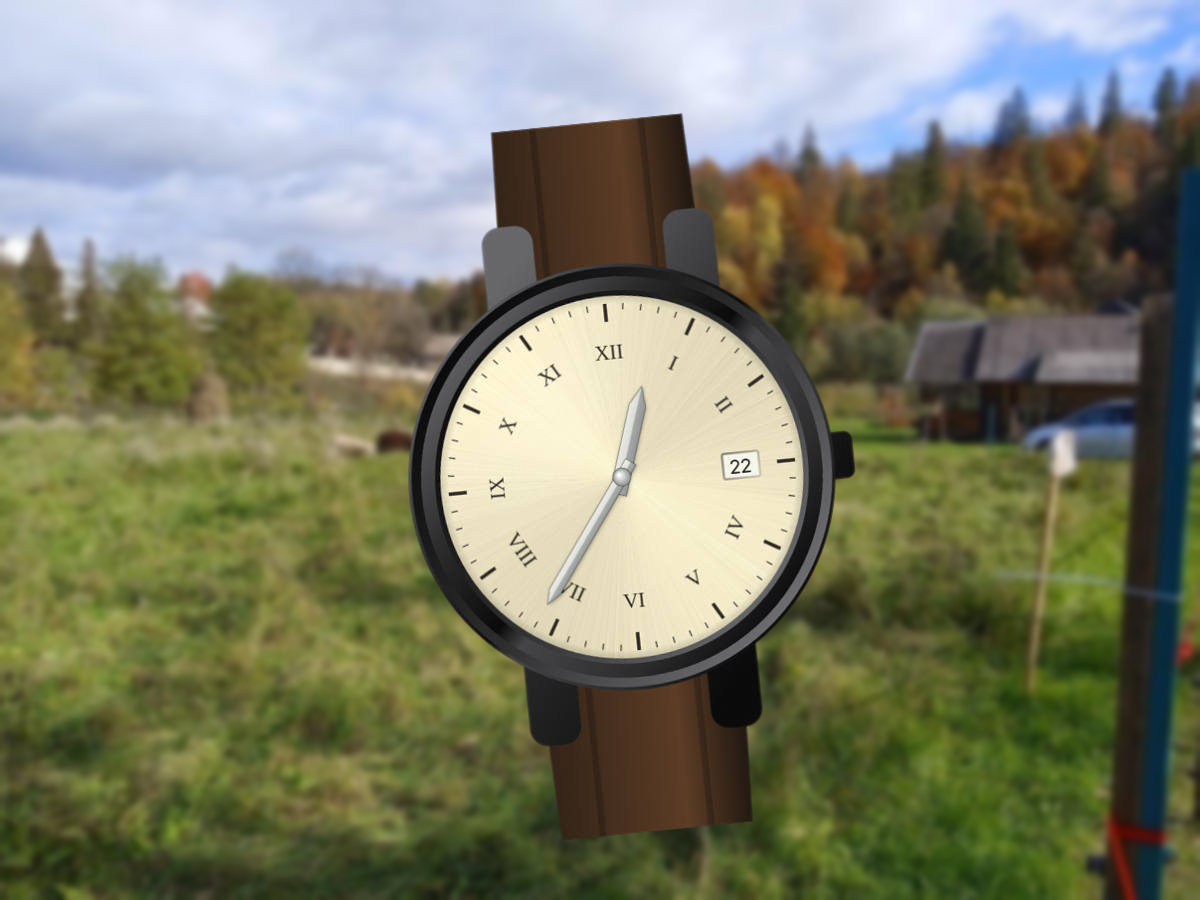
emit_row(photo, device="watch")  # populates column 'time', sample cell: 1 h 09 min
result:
12 h 36 min
